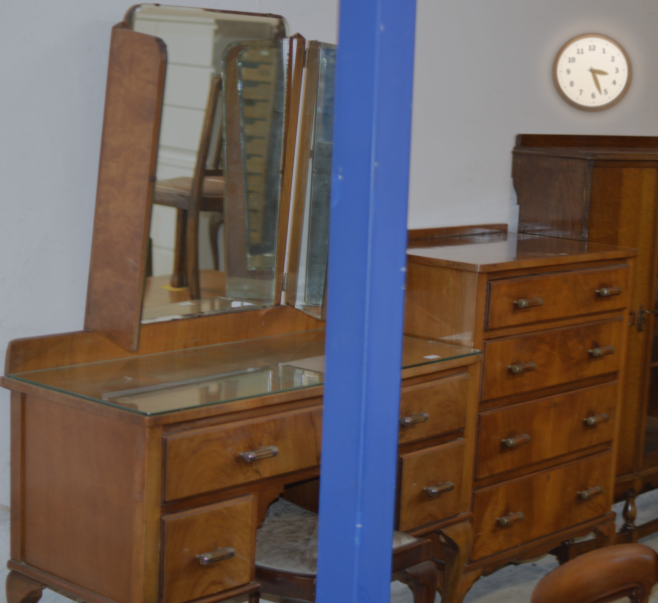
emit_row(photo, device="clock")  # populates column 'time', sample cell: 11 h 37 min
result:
3 h 27 min
